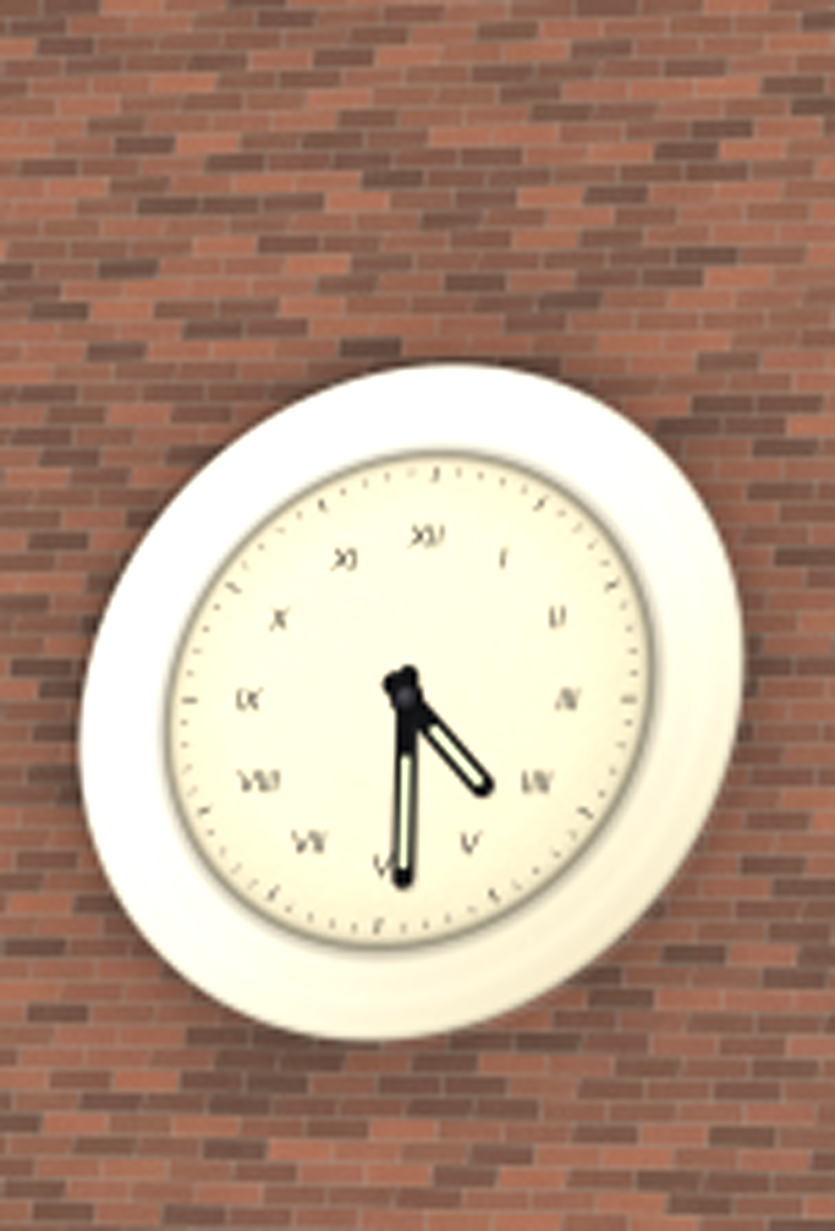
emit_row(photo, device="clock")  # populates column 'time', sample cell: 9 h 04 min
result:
4 h 29 min
